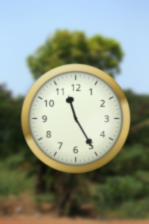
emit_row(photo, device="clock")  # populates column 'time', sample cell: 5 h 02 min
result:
11 h 25 min
